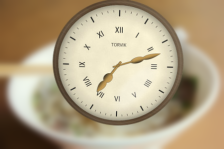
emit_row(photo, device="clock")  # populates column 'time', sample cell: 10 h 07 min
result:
7 h 12 min
